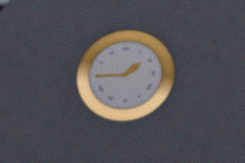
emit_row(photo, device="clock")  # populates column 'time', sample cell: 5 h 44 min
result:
1 h 45 min
